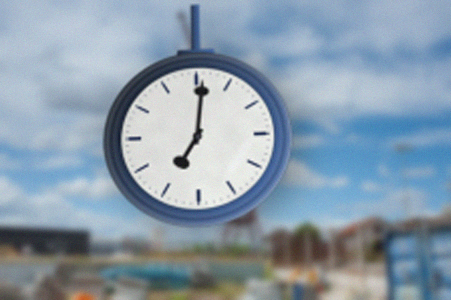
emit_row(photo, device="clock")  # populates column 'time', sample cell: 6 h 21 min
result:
7 h 01 min
